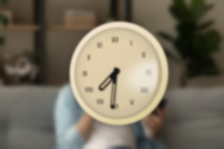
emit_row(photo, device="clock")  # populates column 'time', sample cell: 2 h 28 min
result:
7 h 31 min
